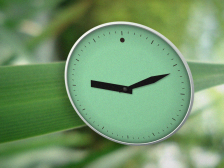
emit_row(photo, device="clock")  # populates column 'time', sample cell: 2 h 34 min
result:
9 h 11 min
